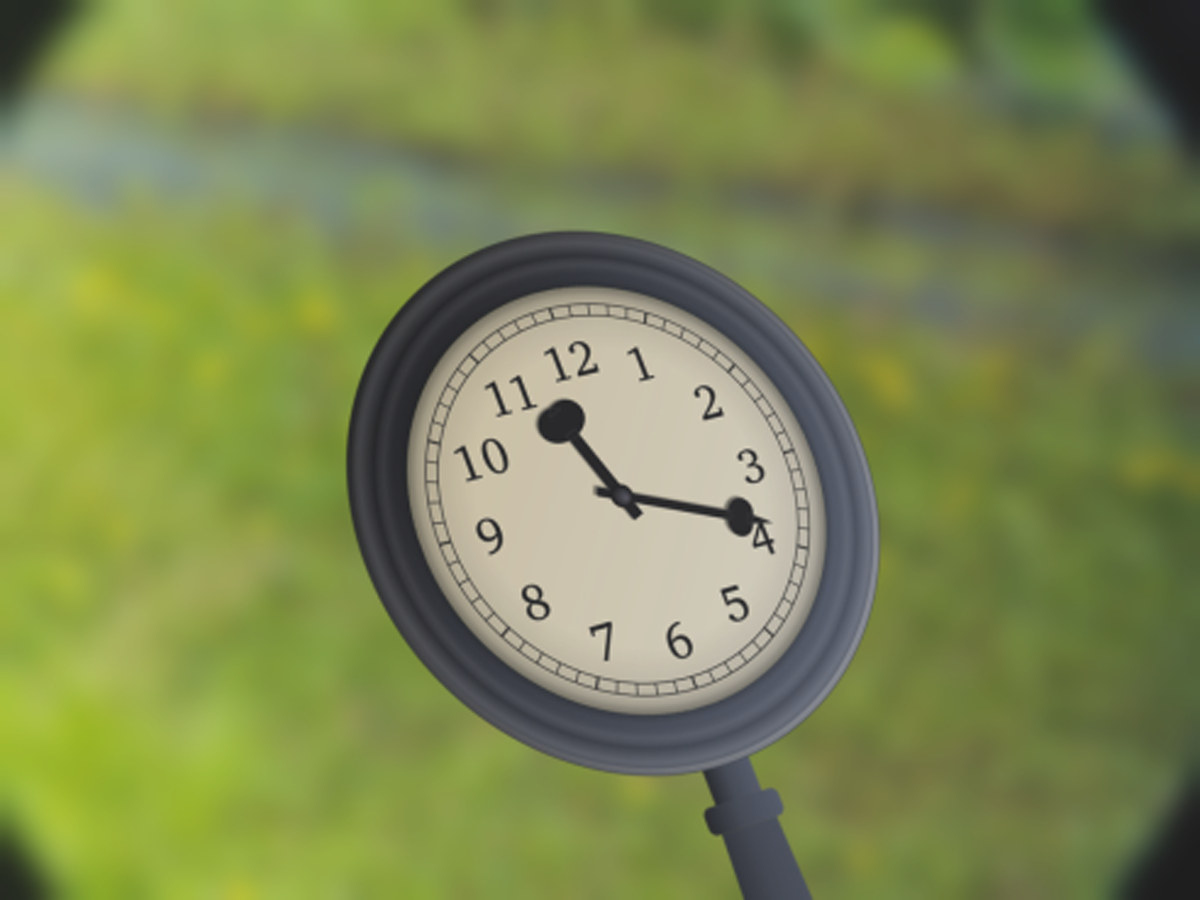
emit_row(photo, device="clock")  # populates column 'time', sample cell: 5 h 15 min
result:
11 h 19 min
